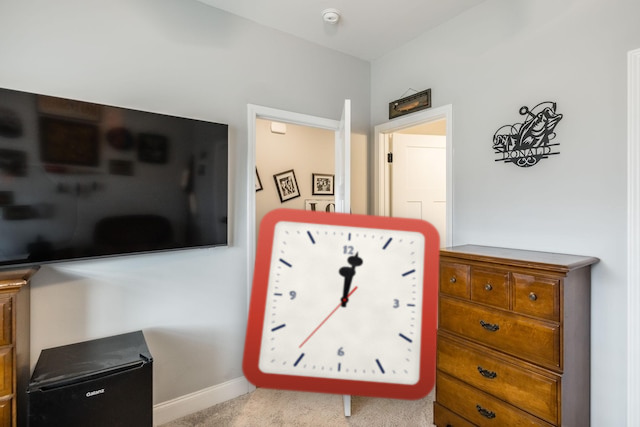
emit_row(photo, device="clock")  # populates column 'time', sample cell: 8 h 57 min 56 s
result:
12 h 01 min 36 s
